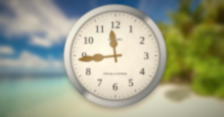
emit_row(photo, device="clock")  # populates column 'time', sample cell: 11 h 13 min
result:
11 h 44 min
